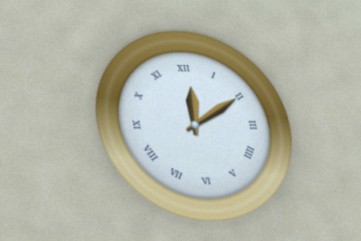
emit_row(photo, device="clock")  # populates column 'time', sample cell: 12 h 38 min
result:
12 h 10 min
